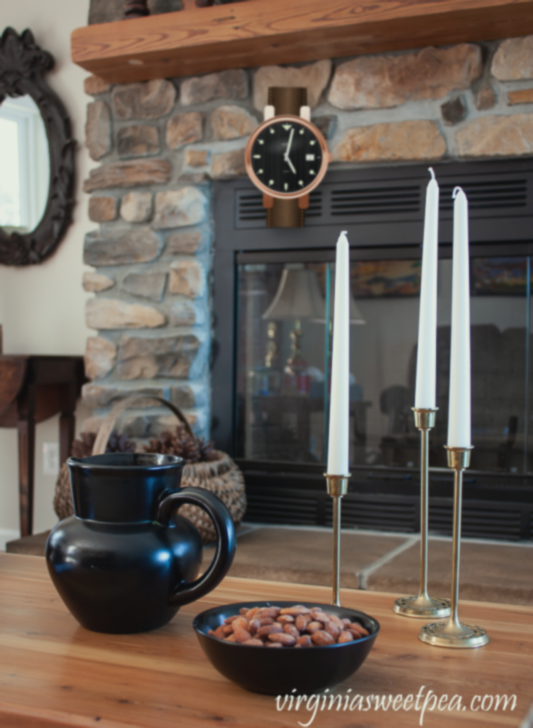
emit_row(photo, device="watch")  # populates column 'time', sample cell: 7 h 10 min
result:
5 h 02 min
